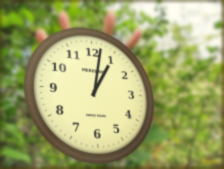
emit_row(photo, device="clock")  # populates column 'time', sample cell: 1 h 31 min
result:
1 h 02 min
